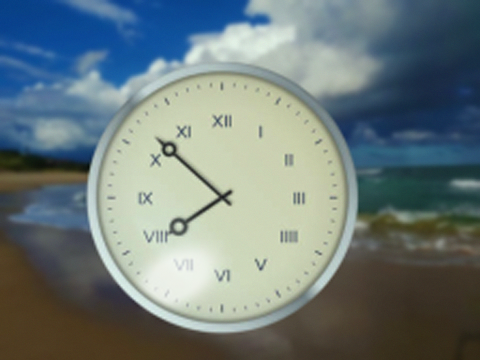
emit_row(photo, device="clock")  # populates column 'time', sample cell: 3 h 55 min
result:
7 h 52 min
